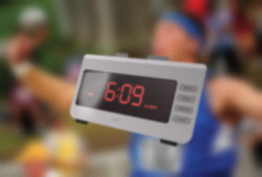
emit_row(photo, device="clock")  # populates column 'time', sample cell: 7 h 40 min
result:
6 h 09 min
